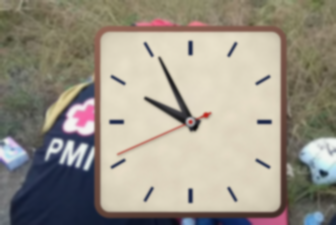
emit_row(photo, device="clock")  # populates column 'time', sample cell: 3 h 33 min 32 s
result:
9 h 55 min 41 s
